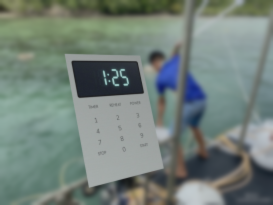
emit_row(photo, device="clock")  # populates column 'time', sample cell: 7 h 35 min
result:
1 h 25 min
